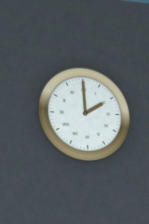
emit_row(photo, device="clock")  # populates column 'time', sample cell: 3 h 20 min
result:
2 h 00 min
